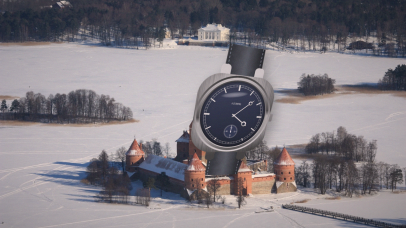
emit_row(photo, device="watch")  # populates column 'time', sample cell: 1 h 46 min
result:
4 h 08 min
